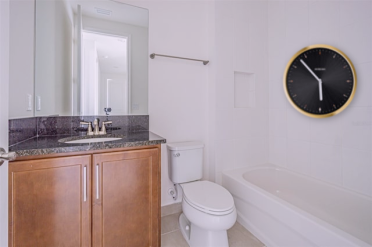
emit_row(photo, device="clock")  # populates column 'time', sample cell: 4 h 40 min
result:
5 h 53 min
